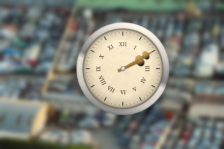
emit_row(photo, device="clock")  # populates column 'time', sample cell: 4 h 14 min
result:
2 h 10 min
